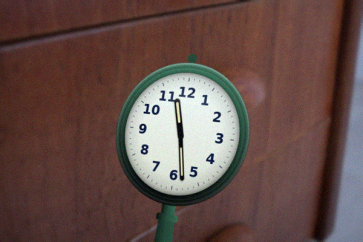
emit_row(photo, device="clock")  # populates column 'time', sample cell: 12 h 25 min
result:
11 h 28 min
